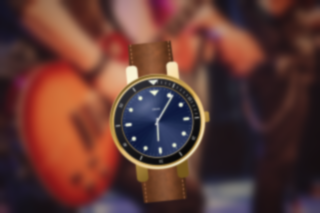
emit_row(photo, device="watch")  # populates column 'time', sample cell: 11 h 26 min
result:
6 h 06 min
